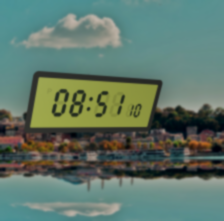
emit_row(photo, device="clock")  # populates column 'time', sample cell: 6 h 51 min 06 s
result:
8 h 51 min 10 s
